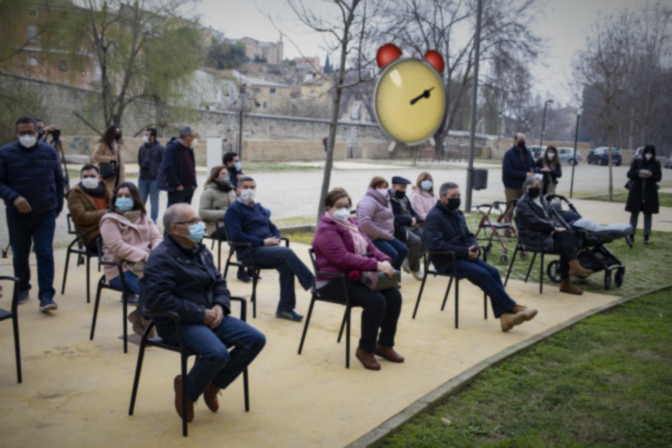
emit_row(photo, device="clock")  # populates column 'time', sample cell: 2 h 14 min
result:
2 h 10 min
